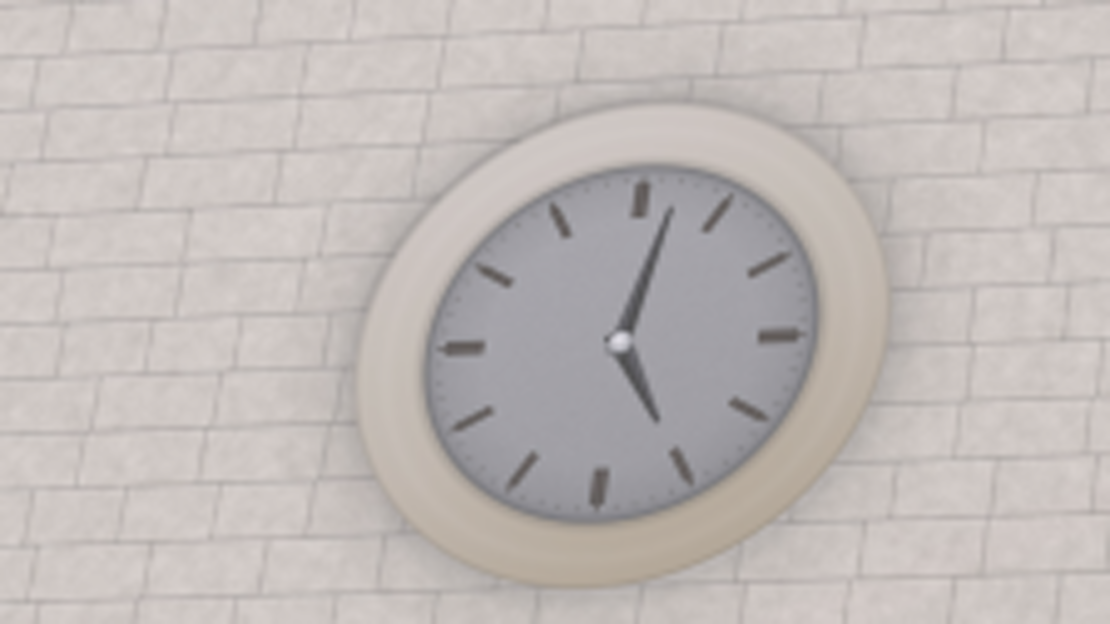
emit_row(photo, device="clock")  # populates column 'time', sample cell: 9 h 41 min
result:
5 h 02 min
